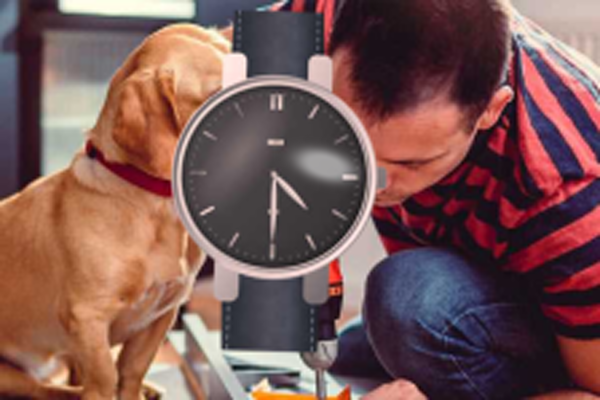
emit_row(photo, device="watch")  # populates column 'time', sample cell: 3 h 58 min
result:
4 h 30 min
